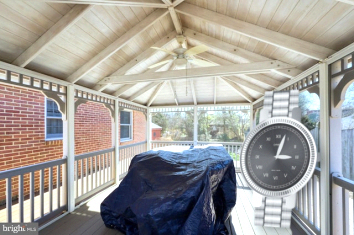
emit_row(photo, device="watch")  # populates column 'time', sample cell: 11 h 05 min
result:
3 h 03 min
